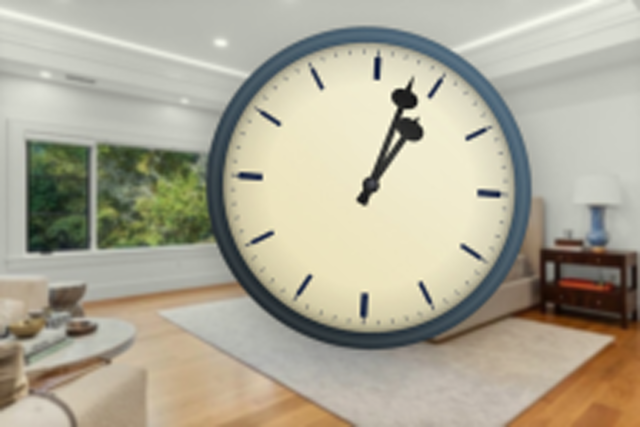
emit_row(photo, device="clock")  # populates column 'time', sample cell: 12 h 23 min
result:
1 h 03 min
